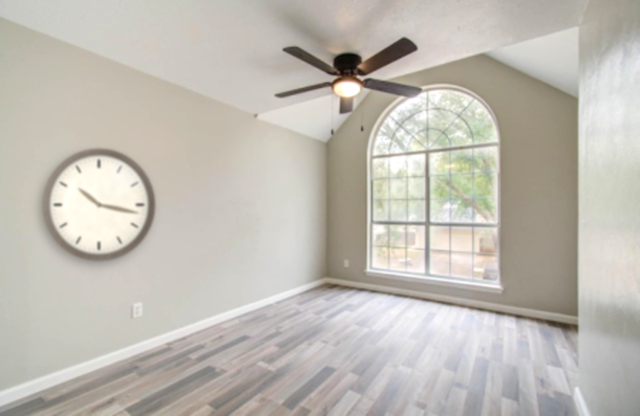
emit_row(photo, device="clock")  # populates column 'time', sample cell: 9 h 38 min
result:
10 h 17 min
